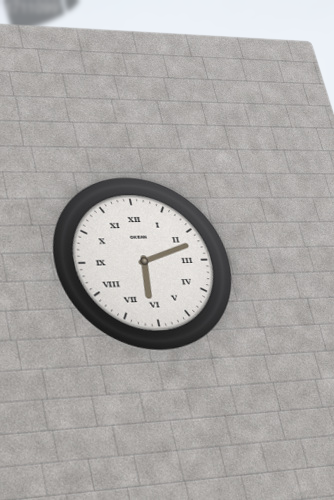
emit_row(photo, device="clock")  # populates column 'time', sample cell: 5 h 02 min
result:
6 h 12 min
